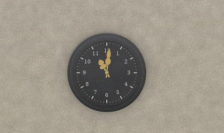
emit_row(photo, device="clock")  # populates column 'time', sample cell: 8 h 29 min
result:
11 h 01 min
